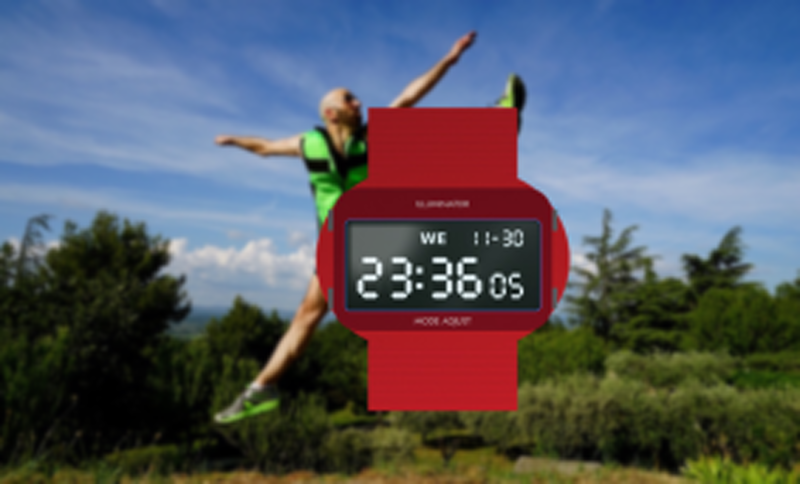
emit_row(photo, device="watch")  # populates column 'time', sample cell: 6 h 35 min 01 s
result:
23 h 36 min 05 s
